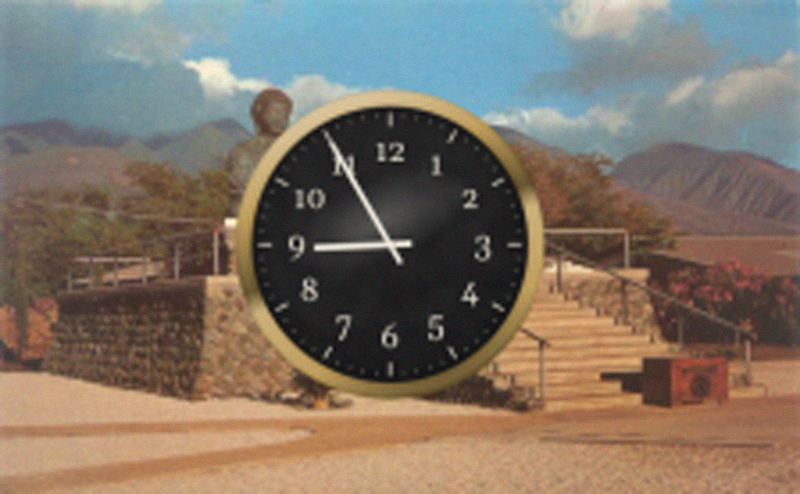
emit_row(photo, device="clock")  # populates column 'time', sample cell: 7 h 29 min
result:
8 h 55 min
